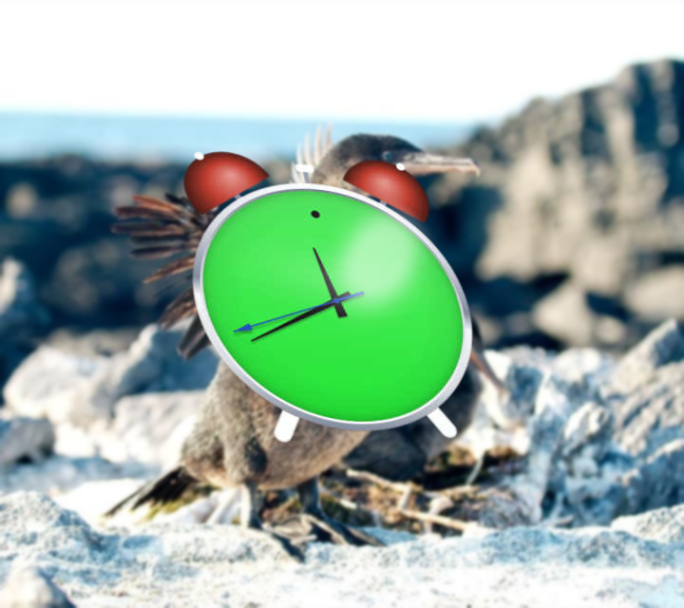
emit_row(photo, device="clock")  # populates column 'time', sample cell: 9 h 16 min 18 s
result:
11 h 40 min 42 s
